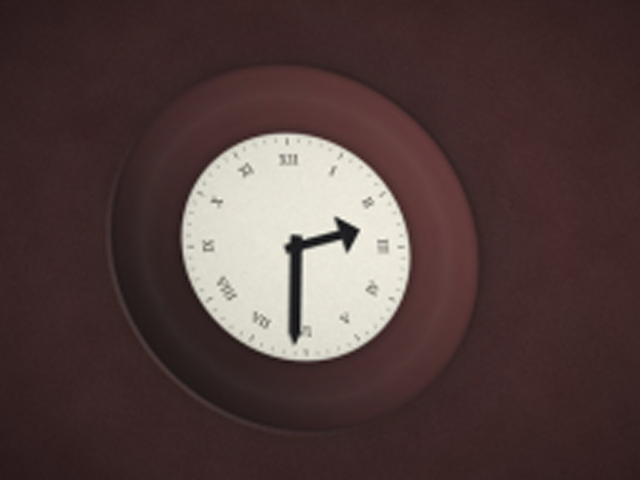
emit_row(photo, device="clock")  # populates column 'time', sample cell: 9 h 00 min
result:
2 h 31 min
